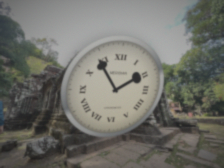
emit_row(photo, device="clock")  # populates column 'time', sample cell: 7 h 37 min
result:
1 h 54 min
